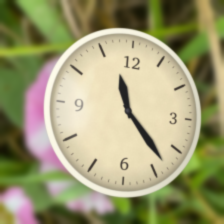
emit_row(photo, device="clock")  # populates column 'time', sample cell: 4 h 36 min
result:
11 h 23 min
